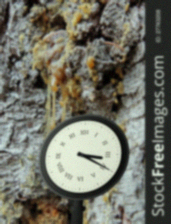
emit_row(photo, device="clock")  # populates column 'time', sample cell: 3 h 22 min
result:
3 h 20 min
